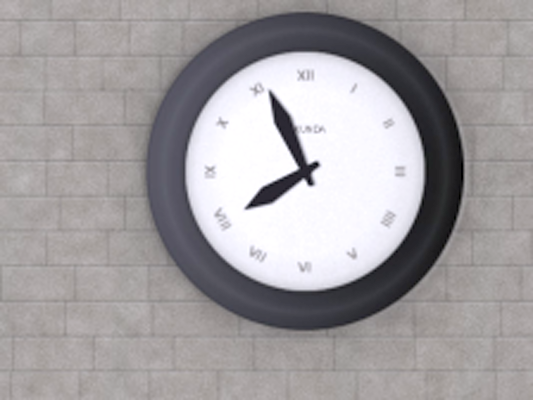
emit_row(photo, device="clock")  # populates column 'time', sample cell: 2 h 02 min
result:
7 h 56 min
